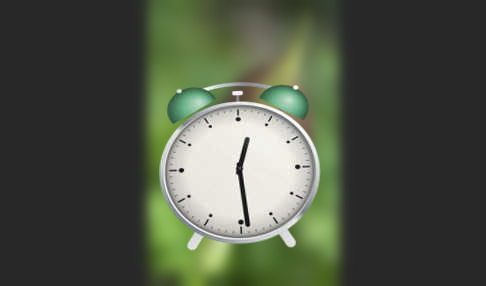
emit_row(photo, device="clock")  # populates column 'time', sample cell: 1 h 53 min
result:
12 h 29 min
